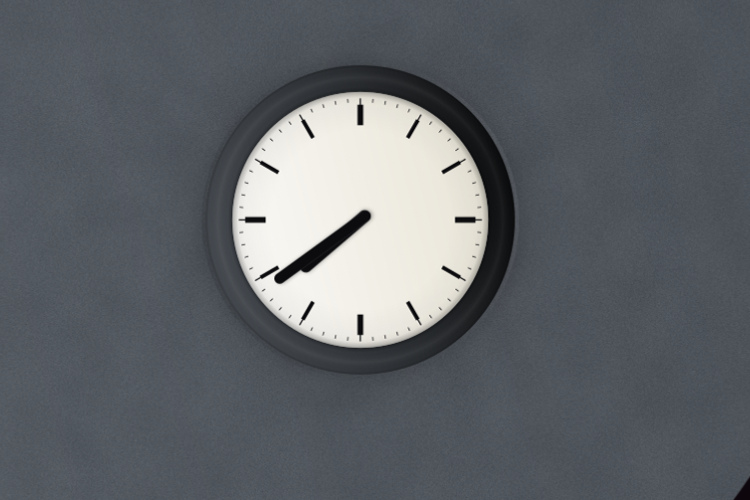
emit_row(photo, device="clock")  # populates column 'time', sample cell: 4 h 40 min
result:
7 h 39 min
